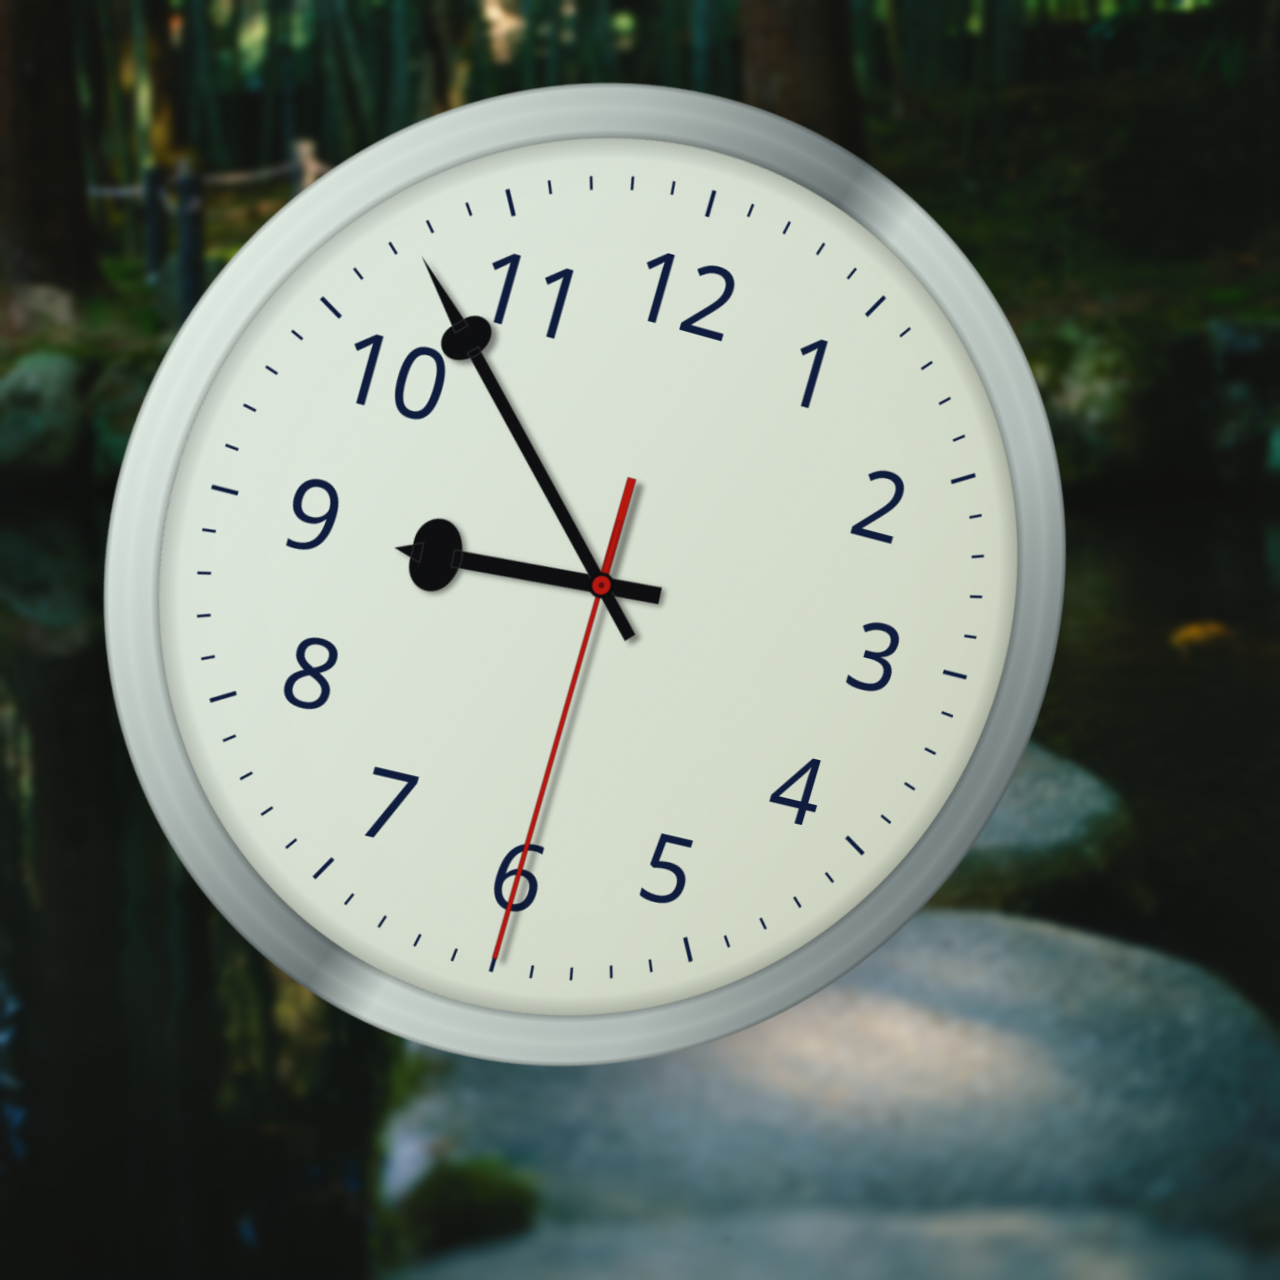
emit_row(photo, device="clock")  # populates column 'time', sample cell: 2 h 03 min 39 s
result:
8 h 52 min 30 s
